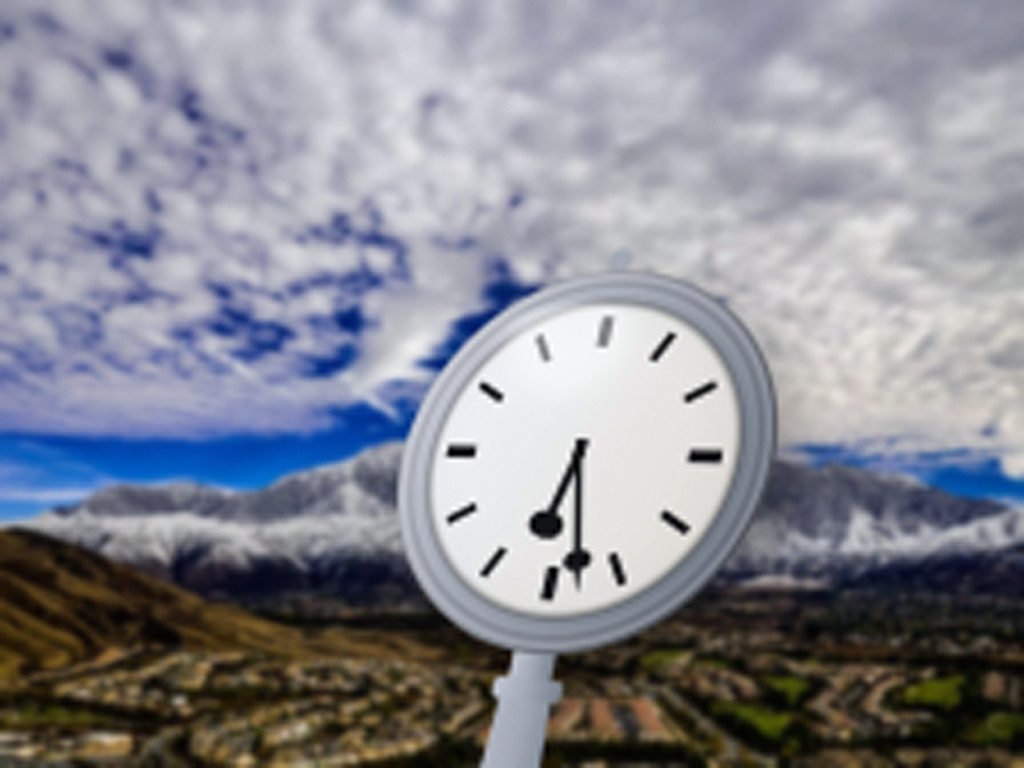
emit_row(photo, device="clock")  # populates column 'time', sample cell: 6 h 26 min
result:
6 h 28 min
